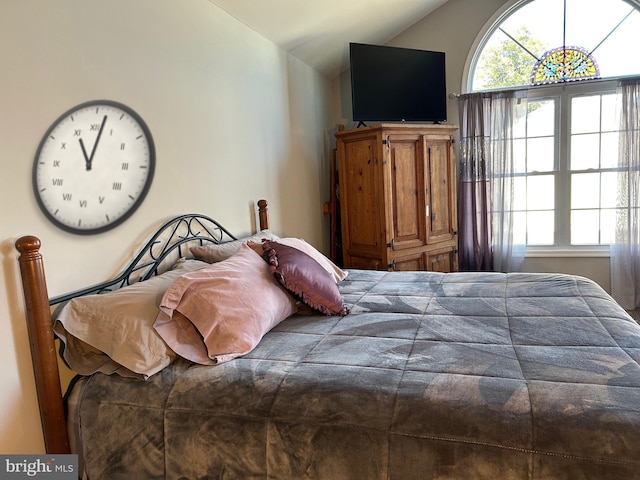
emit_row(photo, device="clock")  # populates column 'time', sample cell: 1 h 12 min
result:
11 h 02 min
